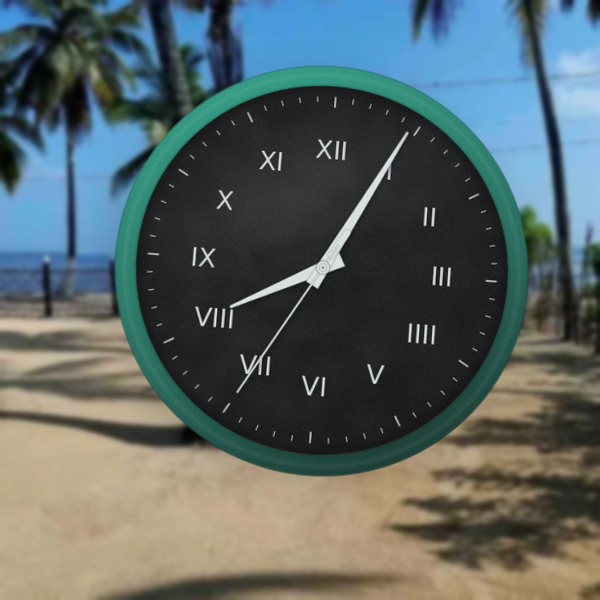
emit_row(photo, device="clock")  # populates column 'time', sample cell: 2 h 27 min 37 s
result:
8 h 04 min 35 s
